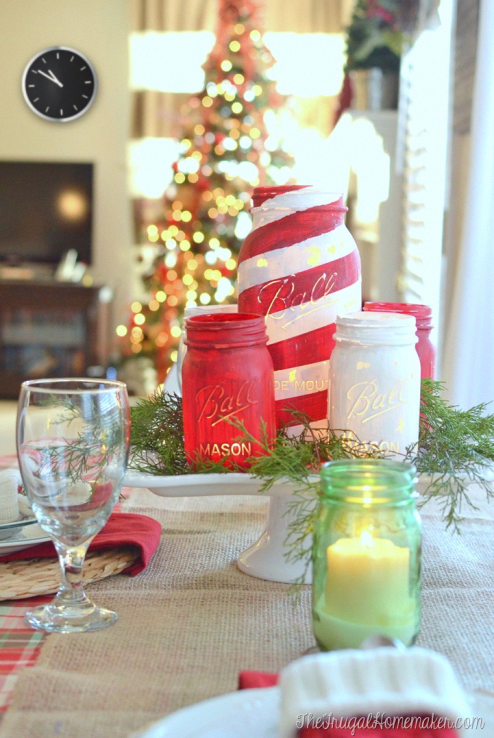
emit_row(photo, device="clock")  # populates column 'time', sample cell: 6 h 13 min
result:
10 h 51 min
